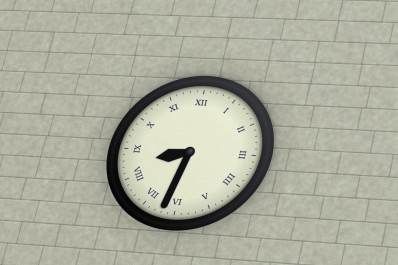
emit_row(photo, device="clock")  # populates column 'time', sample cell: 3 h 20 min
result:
8 h 32 min
